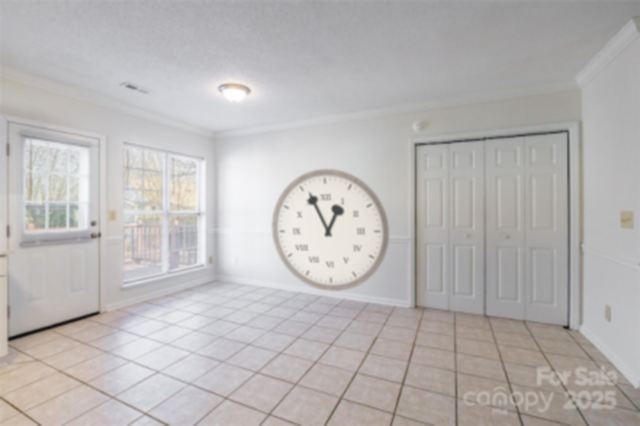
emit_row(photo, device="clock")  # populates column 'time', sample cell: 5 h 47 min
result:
12 h 56 min
